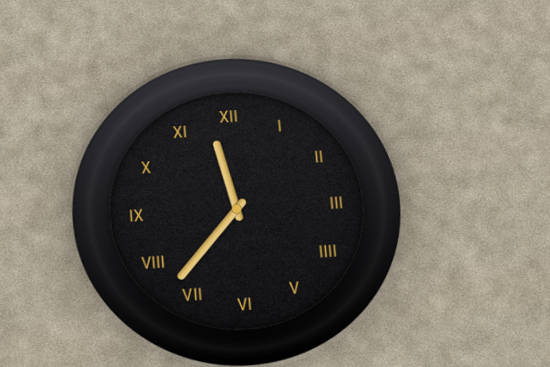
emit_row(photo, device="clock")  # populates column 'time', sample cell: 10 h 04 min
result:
11 h 37 min
